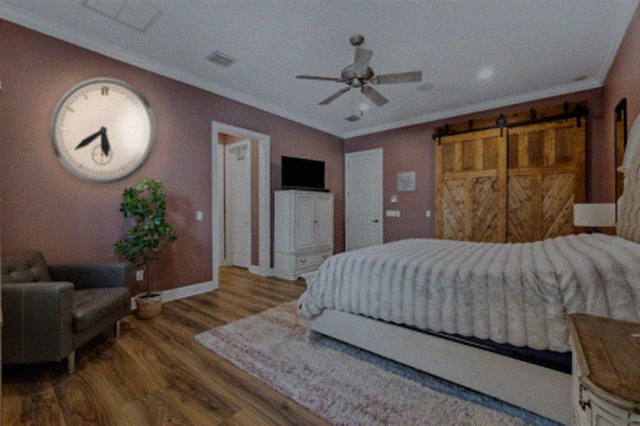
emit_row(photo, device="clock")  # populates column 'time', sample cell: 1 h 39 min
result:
5 h 39 min
